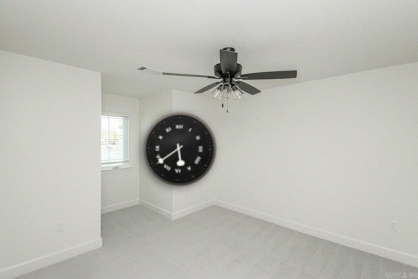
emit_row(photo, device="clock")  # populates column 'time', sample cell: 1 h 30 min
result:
5 h 39 min
